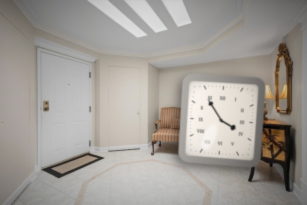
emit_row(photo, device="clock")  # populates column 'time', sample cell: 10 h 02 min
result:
3 h 54 min
